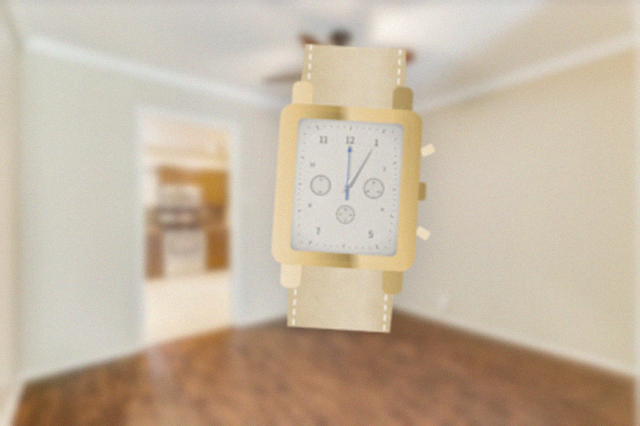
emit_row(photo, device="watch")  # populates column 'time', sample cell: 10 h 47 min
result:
1 h 05 min
